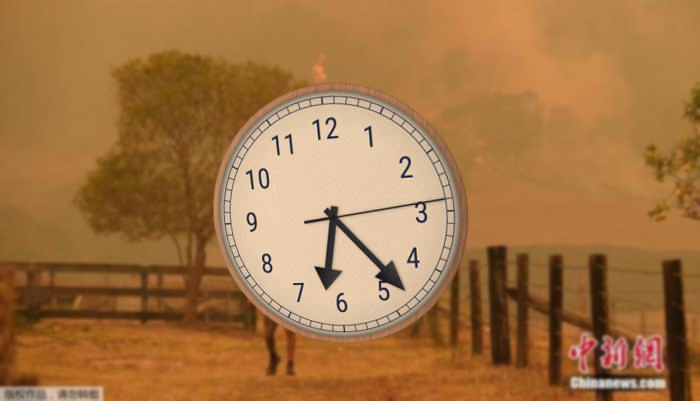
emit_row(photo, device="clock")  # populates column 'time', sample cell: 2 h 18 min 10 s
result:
6 h 23 min 14 s
